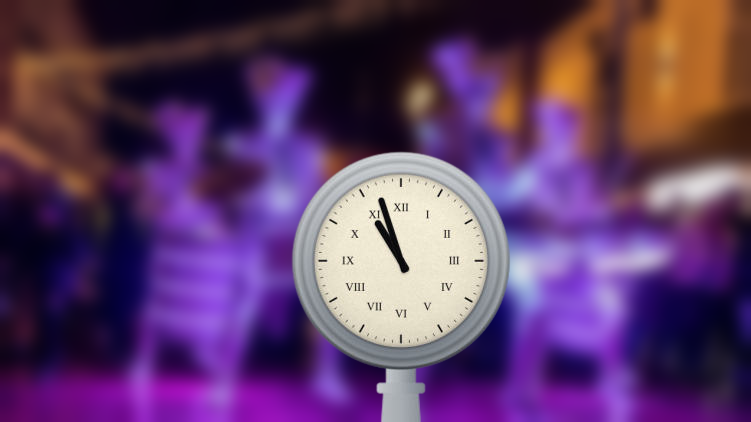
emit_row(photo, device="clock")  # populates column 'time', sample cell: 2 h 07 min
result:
10 h 57 min
